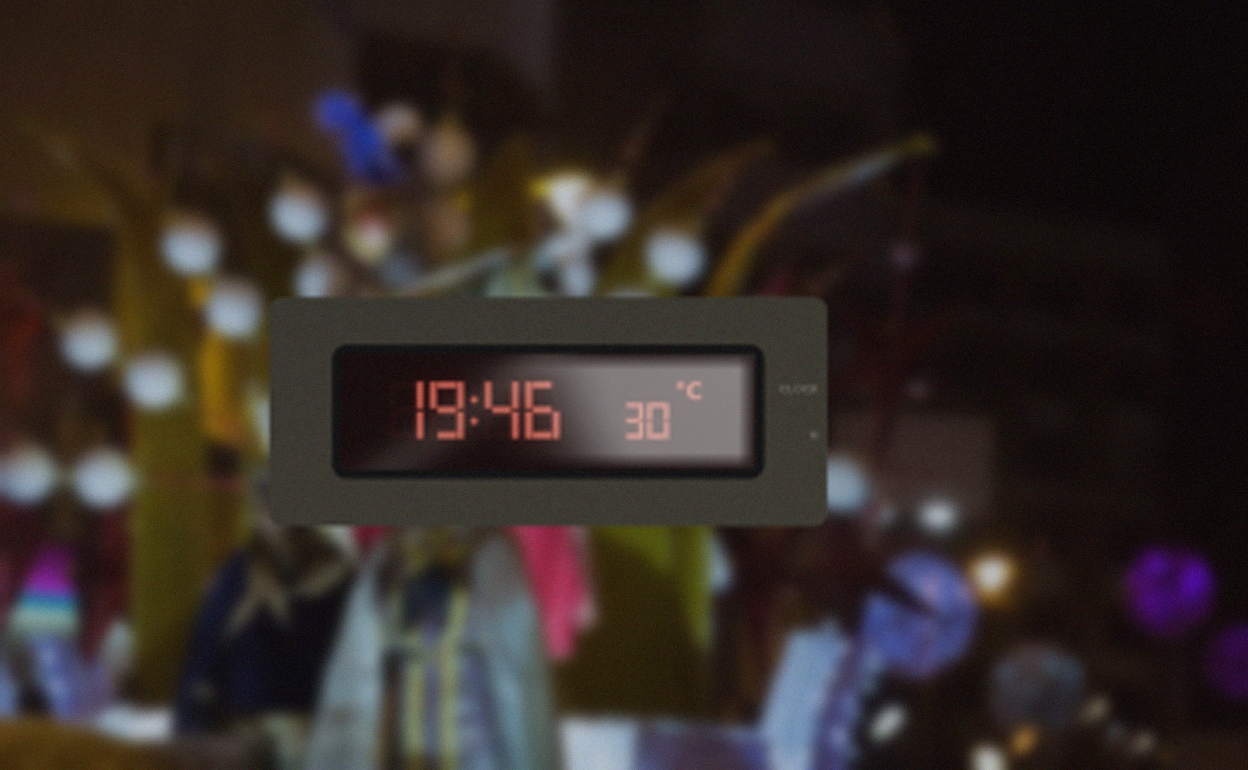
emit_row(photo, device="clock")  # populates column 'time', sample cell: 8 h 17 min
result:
19 h 46 min
